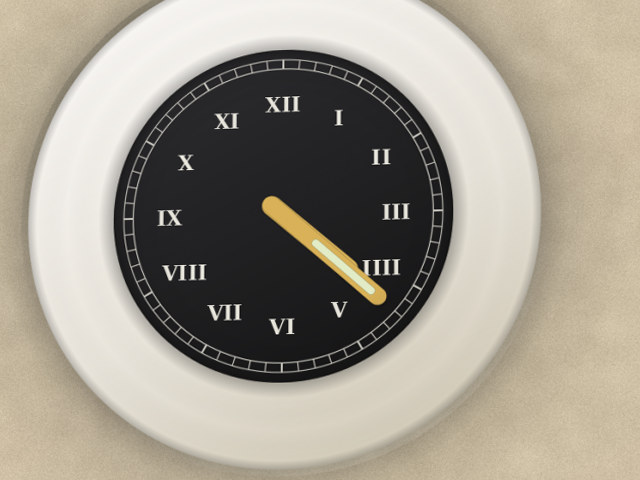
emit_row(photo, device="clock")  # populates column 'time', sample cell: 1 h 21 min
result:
4 h 22 min
